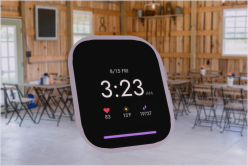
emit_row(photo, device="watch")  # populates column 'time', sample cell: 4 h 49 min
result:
3 h 23 min
